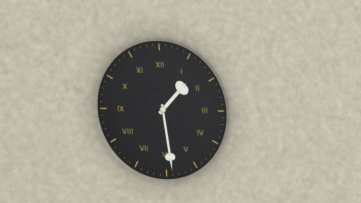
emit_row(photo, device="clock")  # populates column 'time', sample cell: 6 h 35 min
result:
1 h 29 min
